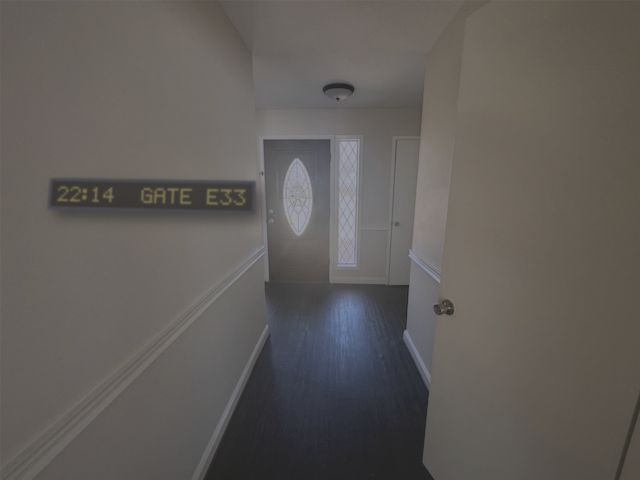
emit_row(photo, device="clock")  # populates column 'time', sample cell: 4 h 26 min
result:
22 h 14 min
